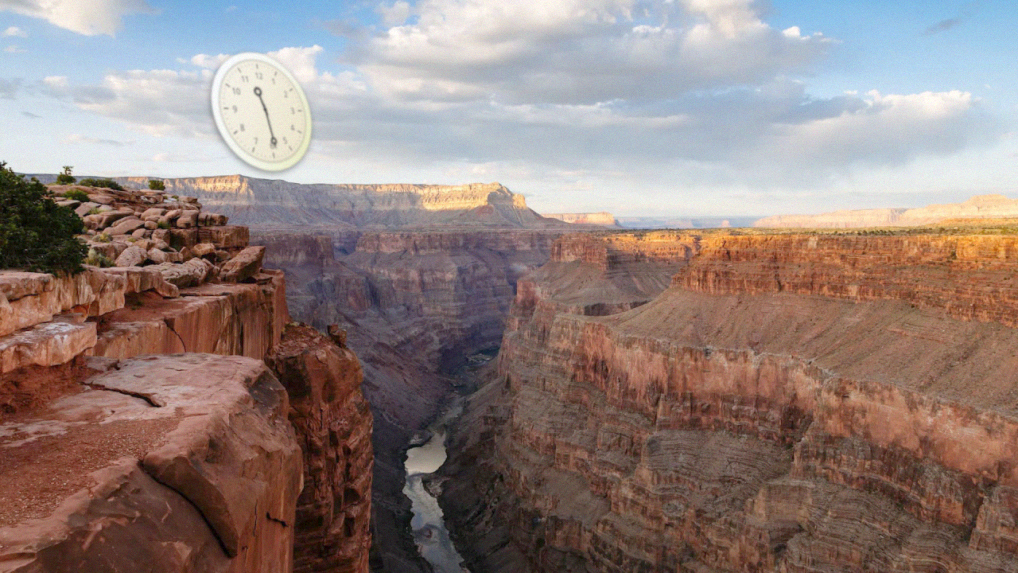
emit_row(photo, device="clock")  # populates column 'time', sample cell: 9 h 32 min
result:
11 h 29 min
